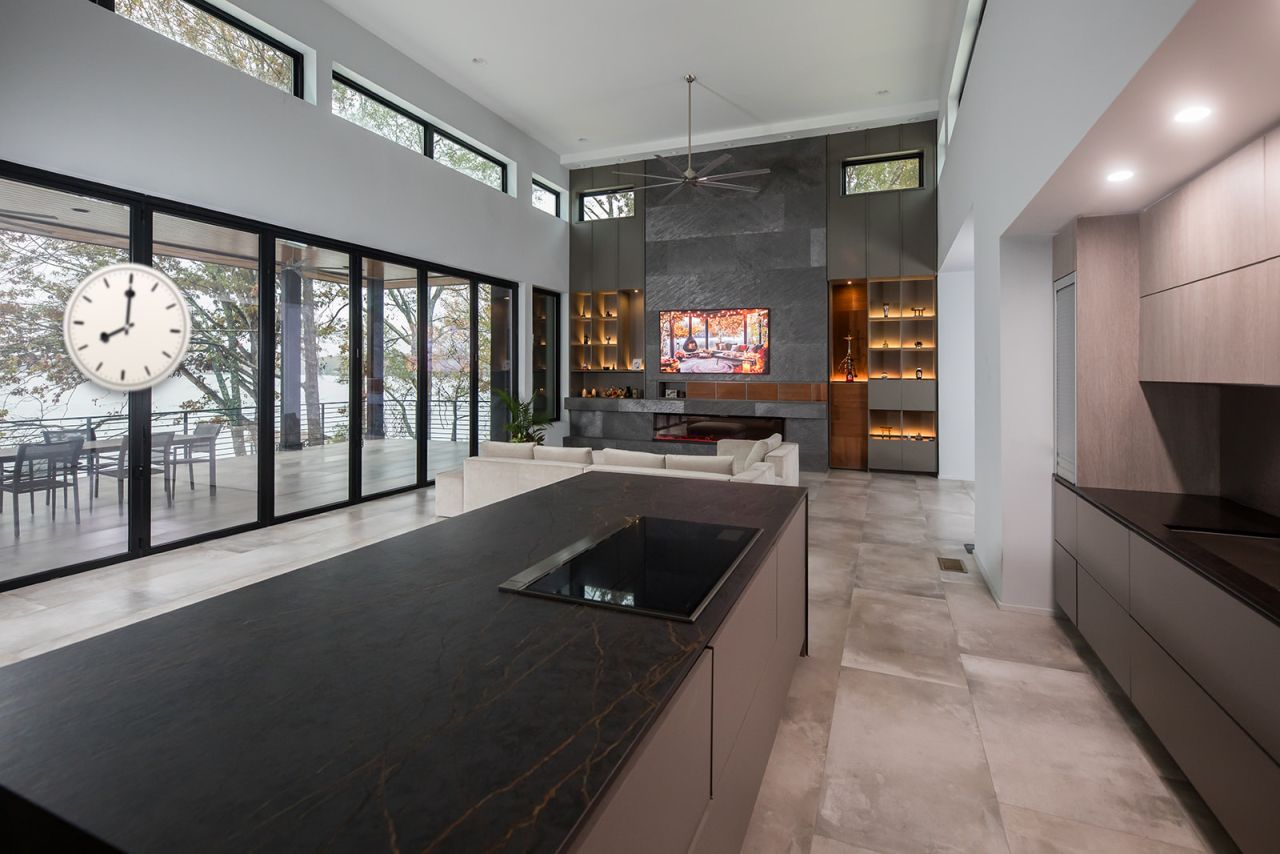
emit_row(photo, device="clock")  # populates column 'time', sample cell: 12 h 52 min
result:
8 h 00 min
